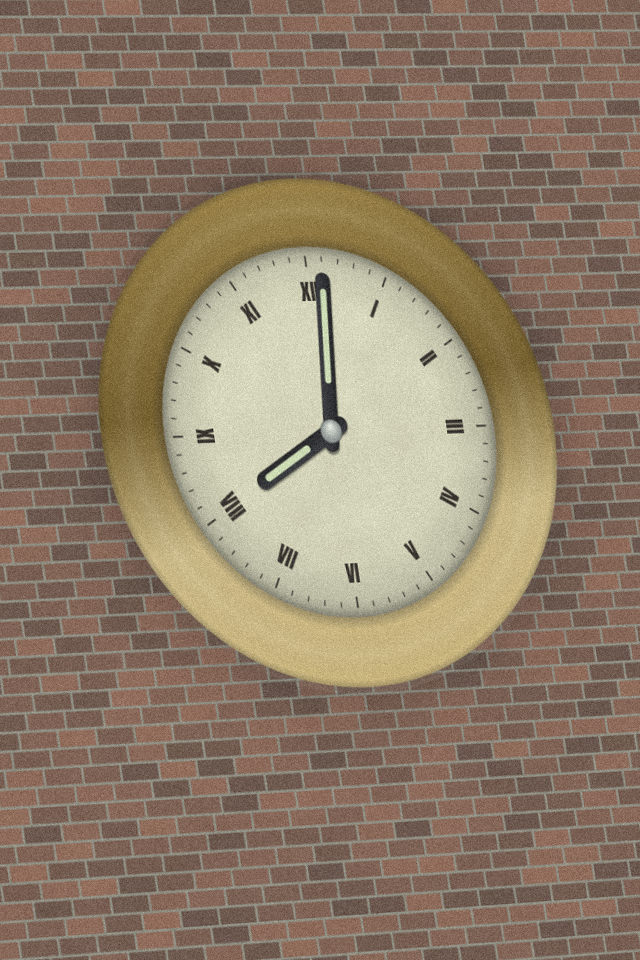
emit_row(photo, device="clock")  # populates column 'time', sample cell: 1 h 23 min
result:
8 h 01 min
